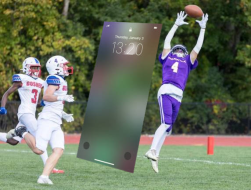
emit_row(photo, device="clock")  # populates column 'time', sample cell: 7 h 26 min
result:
13 h 20 min
